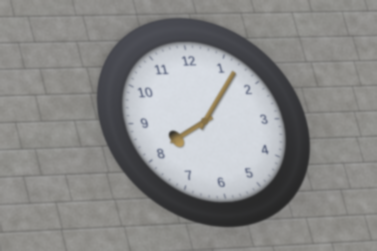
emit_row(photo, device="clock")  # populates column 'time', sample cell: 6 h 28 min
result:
8 h 07 min
